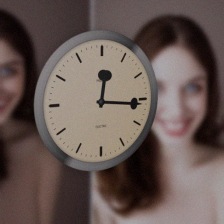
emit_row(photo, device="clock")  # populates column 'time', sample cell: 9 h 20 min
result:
12 h 16 min
